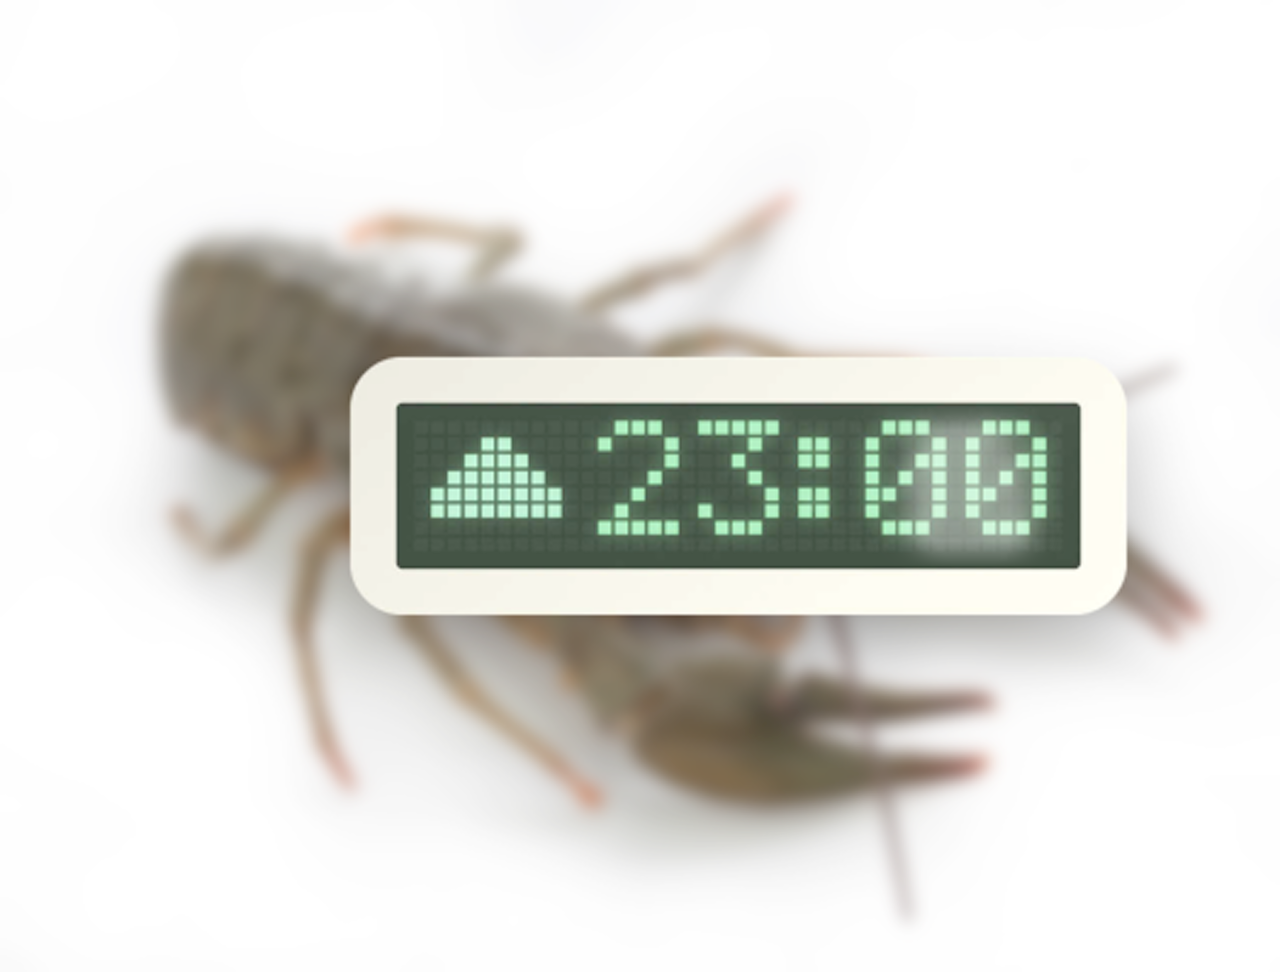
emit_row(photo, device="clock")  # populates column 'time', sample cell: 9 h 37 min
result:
23 h 00 min
